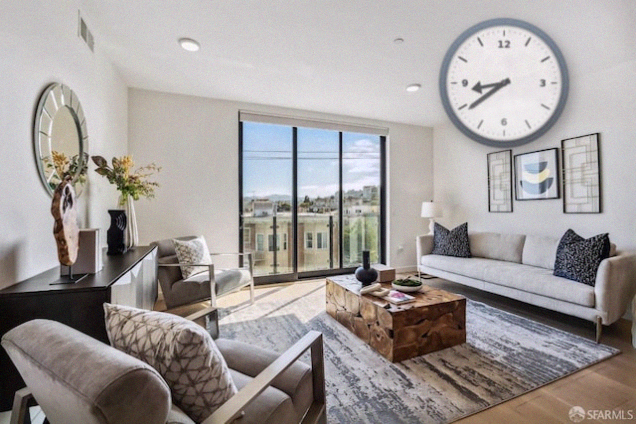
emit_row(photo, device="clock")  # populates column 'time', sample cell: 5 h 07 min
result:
8 h 39 min
